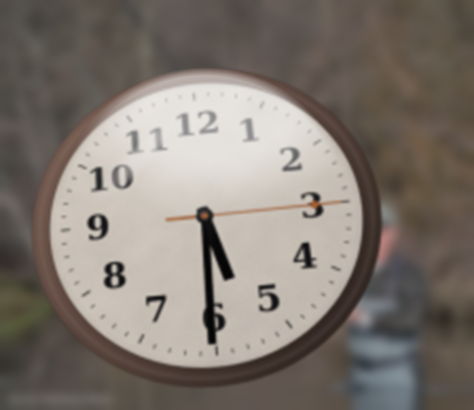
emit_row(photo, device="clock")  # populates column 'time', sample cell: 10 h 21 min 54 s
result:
5 h 30 min 15 s
